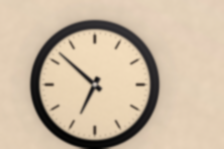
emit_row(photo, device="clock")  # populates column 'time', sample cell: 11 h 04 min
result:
6 h 52 min
